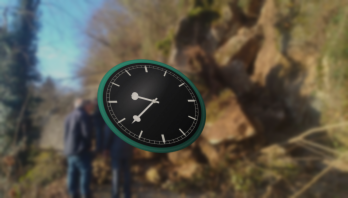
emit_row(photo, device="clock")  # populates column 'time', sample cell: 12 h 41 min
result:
9 h 38 min
